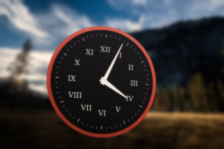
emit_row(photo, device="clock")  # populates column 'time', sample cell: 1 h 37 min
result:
4 h 04 min
